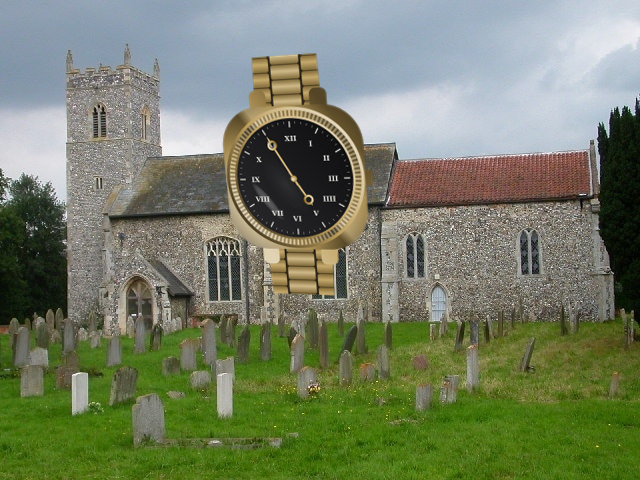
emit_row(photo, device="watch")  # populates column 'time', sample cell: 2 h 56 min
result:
4 h 55 min
